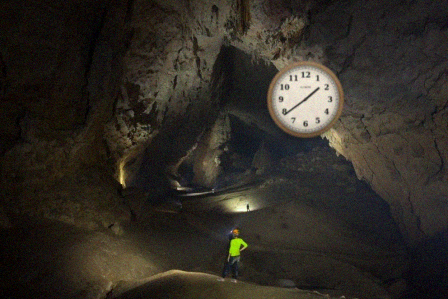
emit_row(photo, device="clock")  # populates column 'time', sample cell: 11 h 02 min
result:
1 h 39 min
